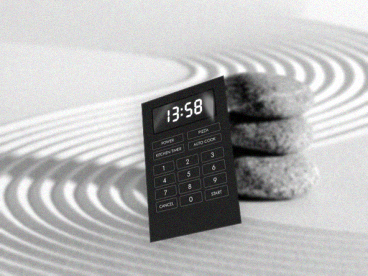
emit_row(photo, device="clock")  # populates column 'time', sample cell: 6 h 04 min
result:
13 h 58 min
